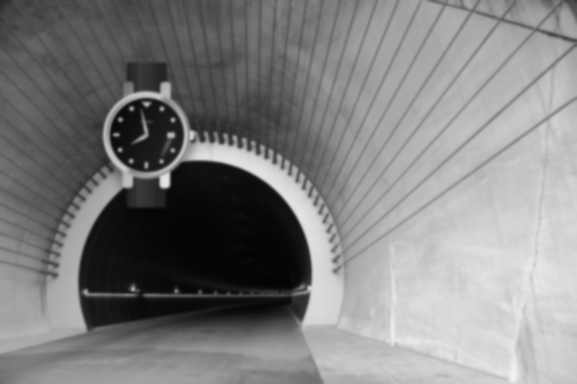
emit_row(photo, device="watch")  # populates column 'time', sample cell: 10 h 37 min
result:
7 h 58 min
